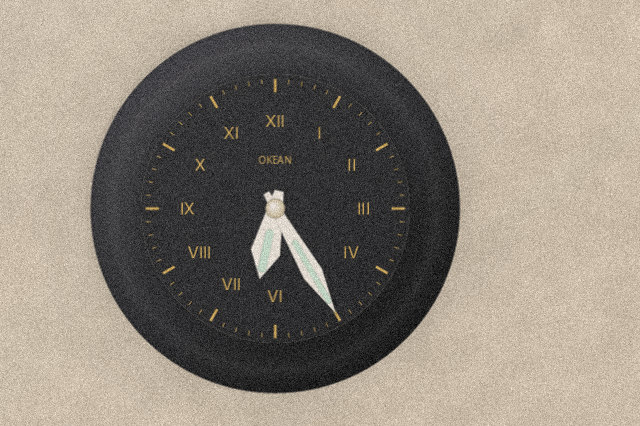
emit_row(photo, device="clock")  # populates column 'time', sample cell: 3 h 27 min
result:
6 h 25 min
